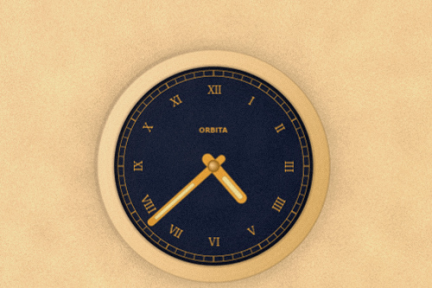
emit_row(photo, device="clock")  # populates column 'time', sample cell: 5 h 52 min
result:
4 h 38 min
